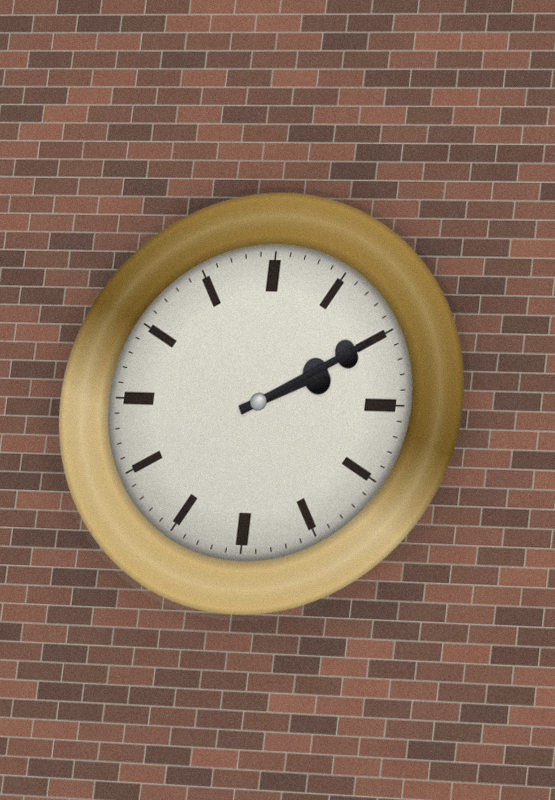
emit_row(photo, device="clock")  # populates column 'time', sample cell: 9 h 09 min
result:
2 h 10 min
